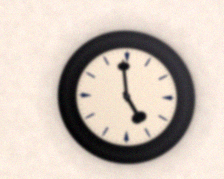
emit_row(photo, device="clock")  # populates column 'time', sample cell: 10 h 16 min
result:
4 h 59 min
